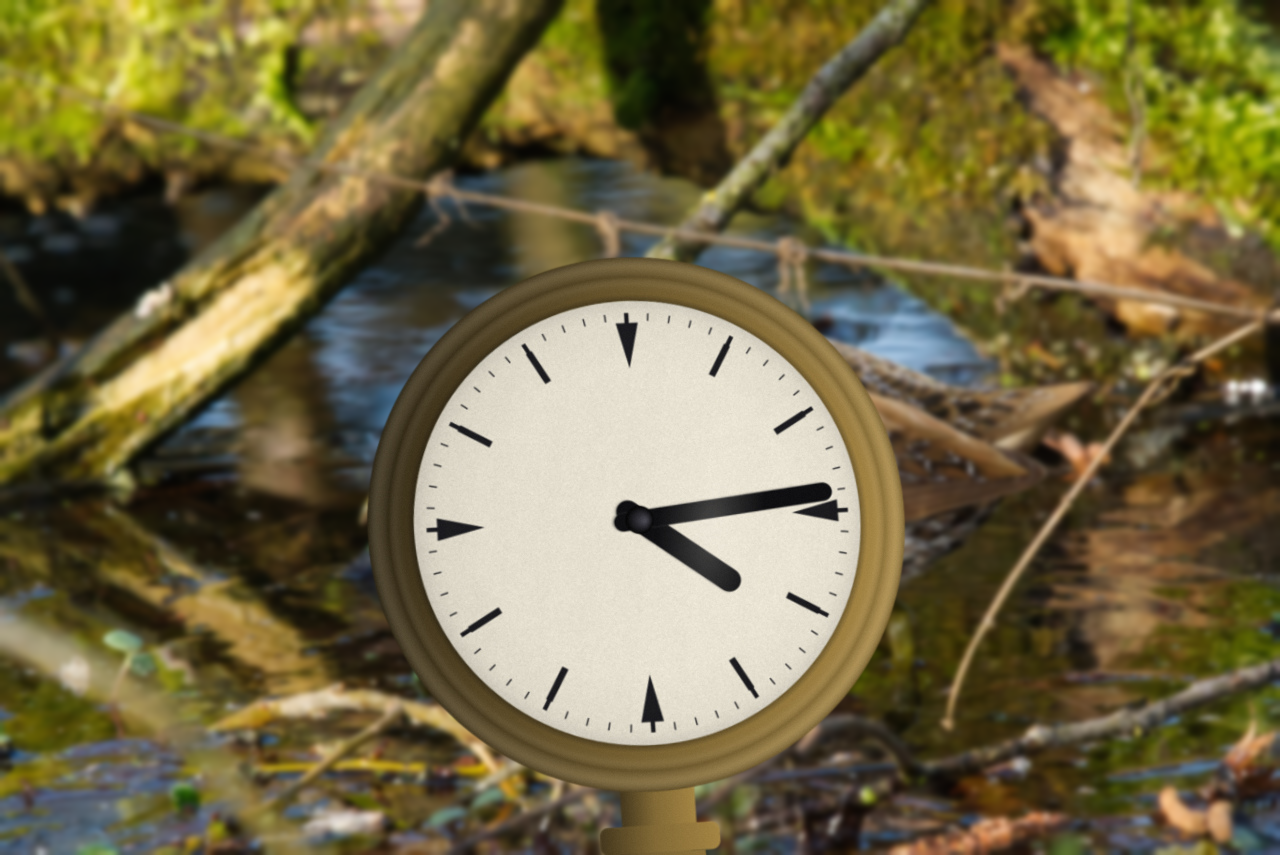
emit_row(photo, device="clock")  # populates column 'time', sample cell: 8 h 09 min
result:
4 h 14 min
